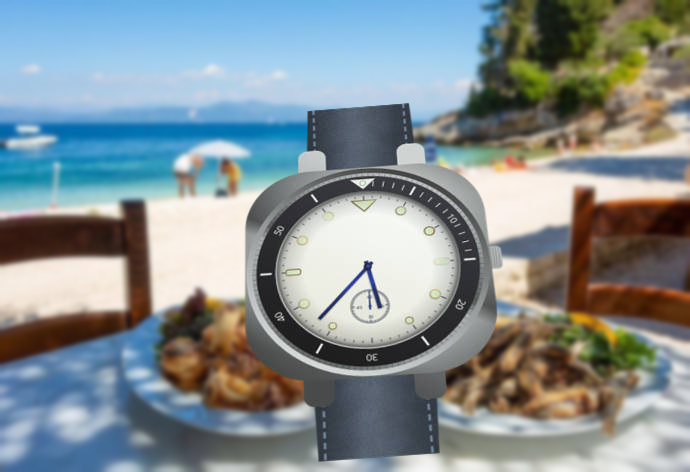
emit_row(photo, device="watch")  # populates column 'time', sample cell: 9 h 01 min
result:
5 h 37 min
